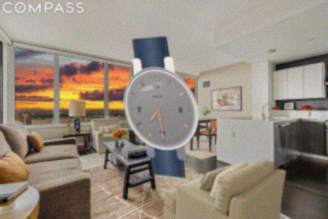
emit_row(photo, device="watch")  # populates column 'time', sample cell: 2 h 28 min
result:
7 h 30 min
